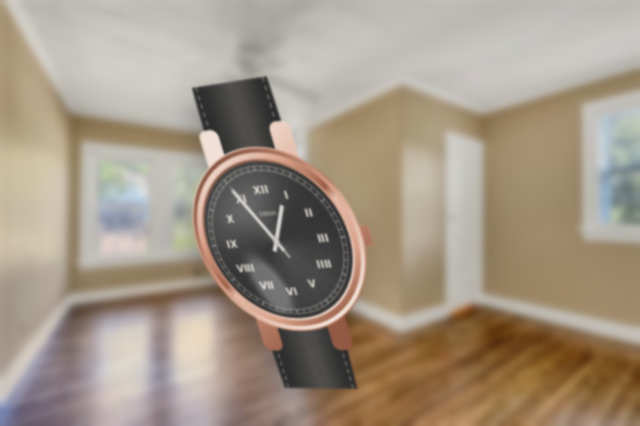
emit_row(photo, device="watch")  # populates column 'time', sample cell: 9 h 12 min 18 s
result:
12 h 54 min 55 s
